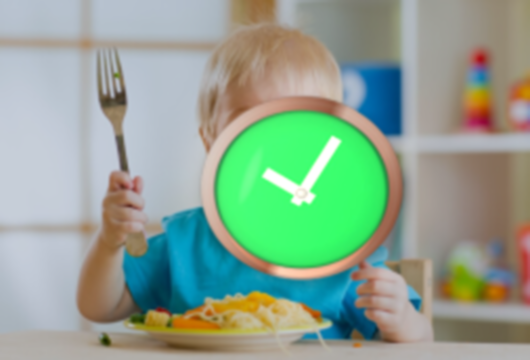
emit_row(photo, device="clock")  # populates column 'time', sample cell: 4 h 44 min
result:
10 h 05 min
